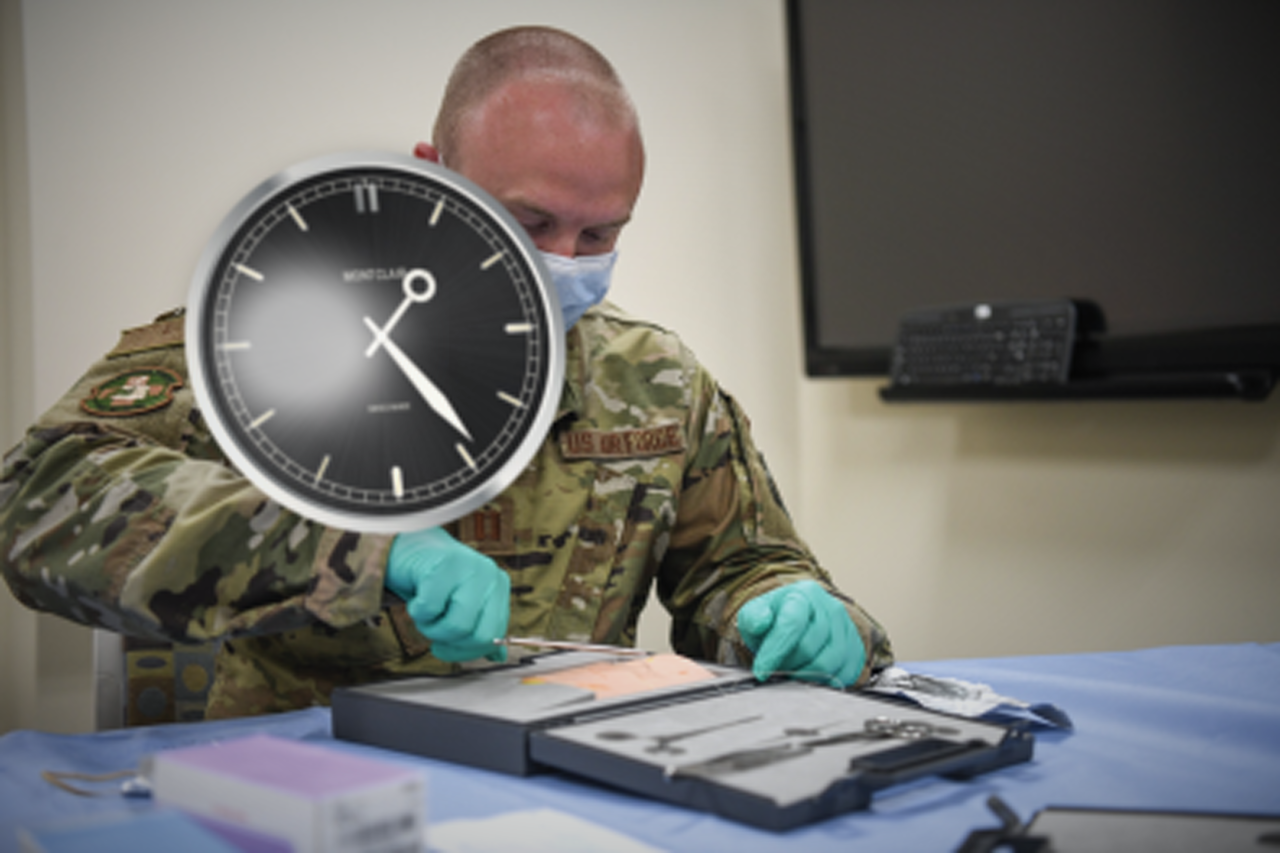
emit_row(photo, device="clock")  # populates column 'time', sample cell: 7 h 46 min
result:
1 h 24 min
